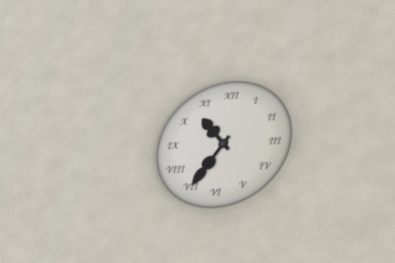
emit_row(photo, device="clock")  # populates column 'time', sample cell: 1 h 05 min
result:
10 h 35 min
